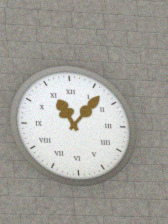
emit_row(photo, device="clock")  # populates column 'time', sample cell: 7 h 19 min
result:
11 h 07 min
